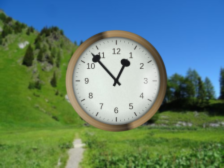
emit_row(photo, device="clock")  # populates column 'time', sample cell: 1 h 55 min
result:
12 h 53 min
